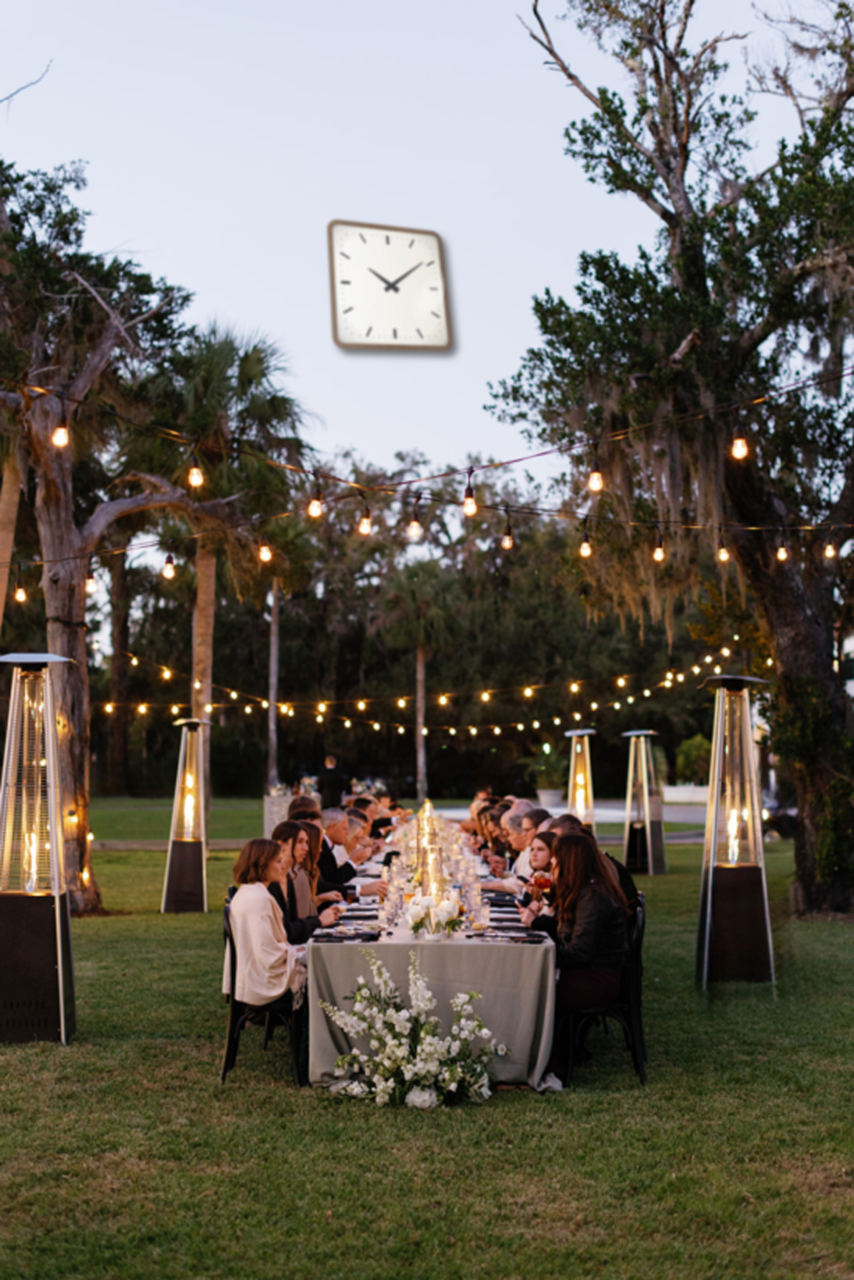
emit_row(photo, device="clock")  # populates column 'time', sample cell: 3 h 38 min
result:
10 h 09 min
